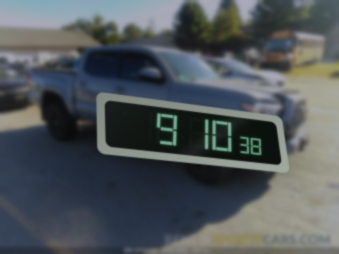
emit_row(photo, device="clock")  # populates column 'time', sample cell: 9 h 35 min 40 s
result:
9 h 10 min 38 s
